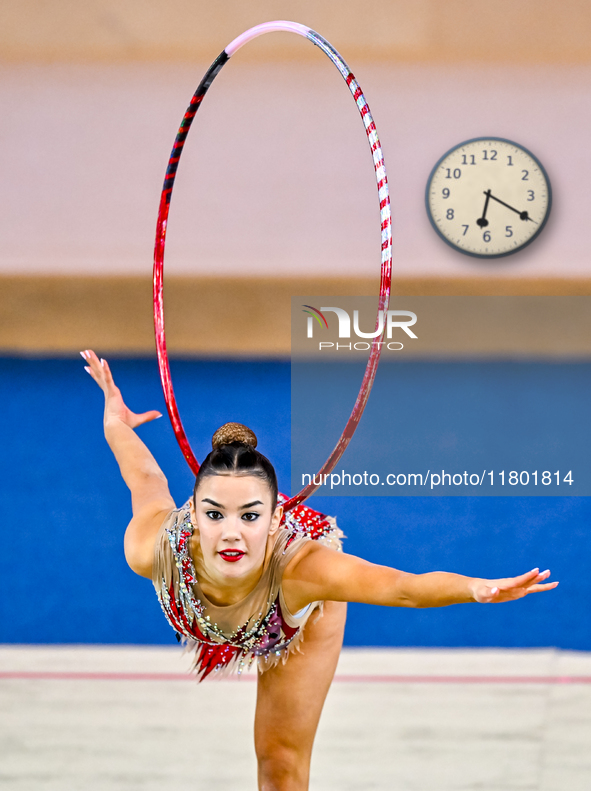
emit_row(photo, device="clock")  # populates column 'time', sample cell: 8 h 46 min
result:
6 h 20 min
